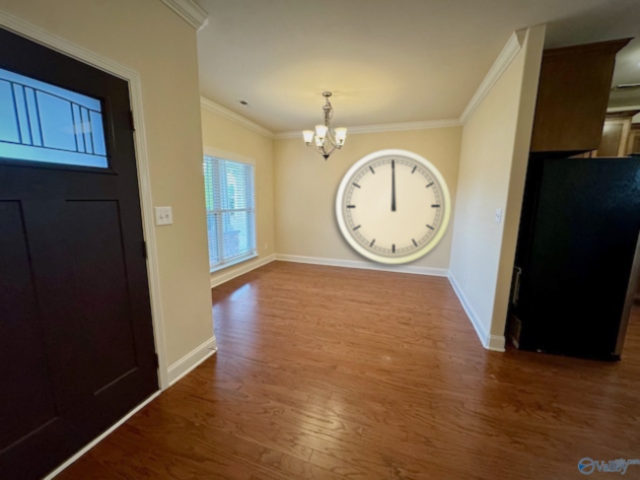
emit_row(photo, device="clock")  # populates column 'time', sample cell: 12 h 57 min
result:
12 h 00 min
